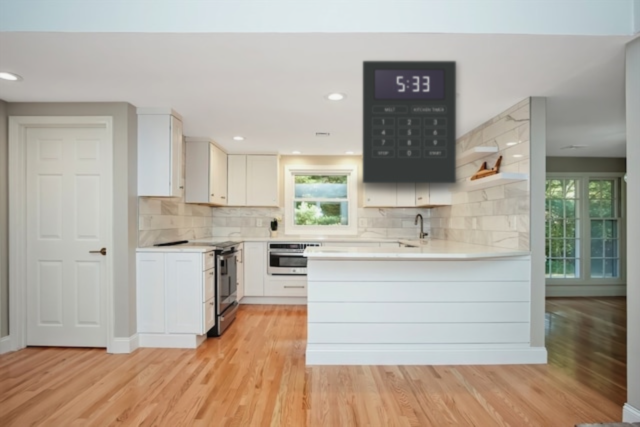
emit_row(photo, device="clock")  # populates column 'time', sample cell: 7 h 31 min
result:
5 h 33 min
